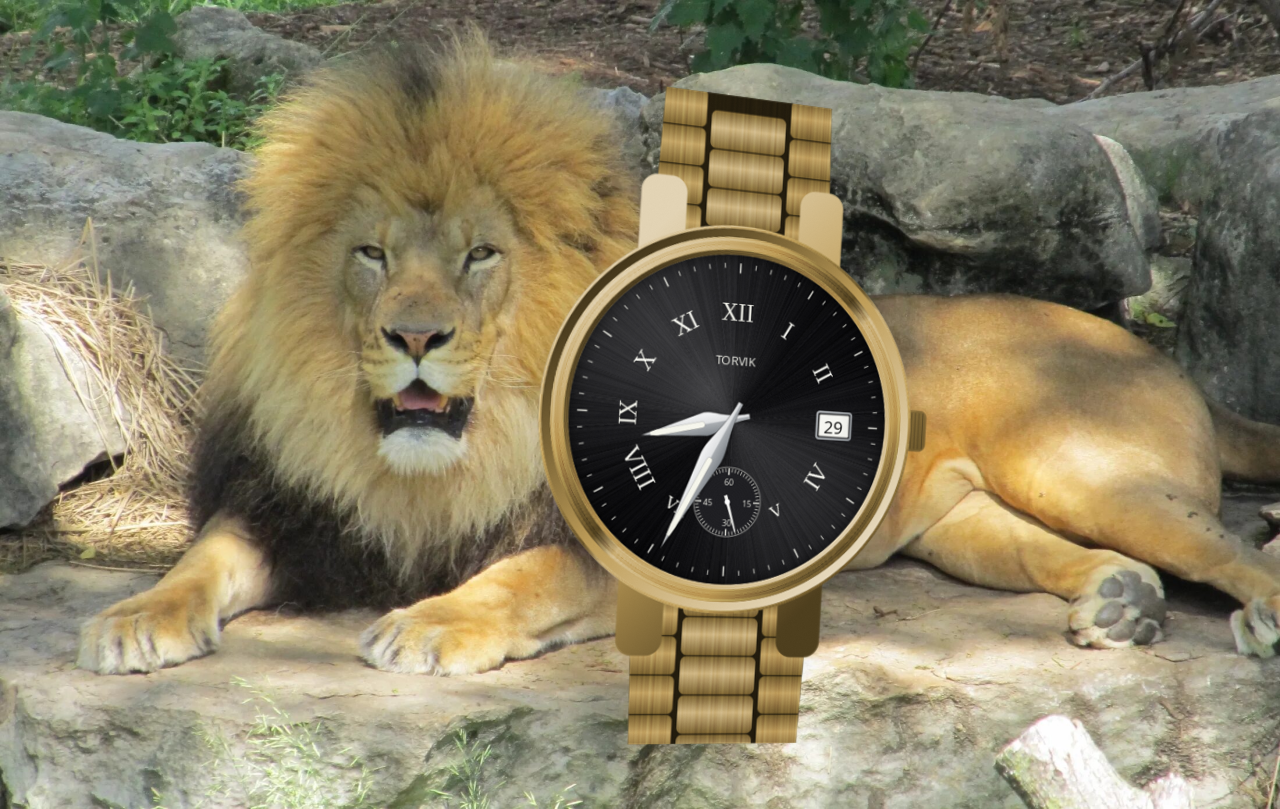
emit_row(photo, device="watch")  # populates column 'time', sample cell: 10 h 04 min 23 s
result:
8 h 34 min 27 s
